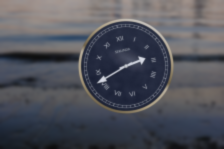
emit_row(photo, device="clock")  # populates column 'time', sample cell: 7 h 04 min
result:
2 h 42 min
